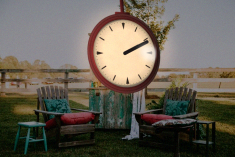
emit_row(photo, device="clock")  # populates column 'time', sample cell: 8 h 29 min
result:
2 h 11 min
